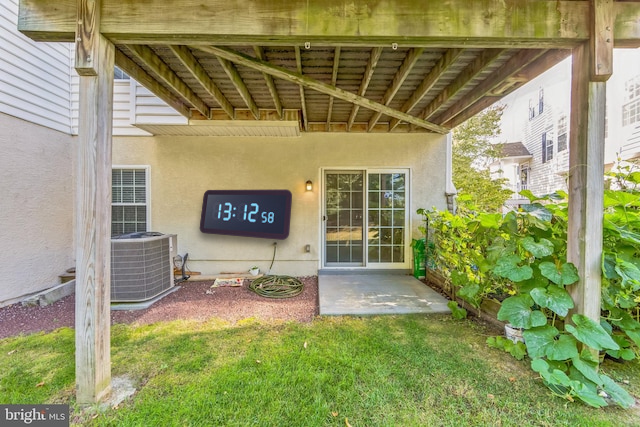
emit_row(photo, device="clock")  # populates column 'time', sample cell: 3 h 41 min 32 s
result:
13 h 12 min 58 s
